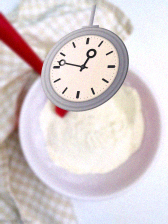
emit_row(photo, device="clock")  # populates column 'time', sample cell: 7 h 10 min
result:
12 h 47 min
